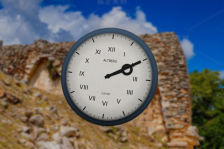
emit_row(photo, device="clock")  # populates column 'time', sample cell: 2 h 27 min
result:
2 h 10 min
